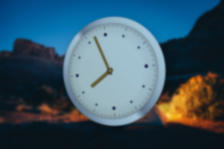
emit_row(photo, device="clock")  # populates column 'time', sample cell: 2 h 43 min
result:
7 h 57 min
